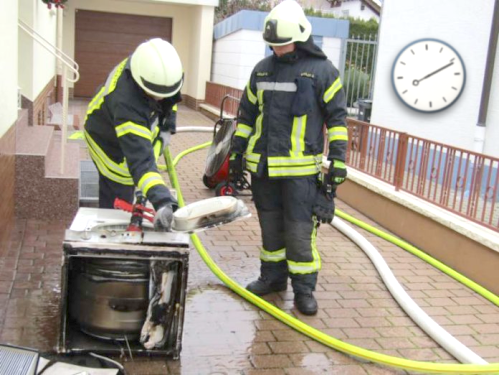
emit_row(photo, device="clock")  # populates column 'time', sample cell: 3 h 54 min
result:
8 h 11 min
